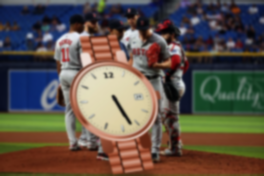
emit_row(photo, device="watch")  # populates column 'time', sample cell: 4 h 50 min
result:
5 h 27 min
